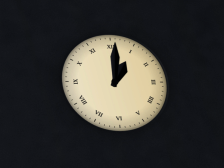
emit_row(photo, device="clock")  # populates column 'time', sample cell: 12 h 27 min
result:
1 h 01 min
